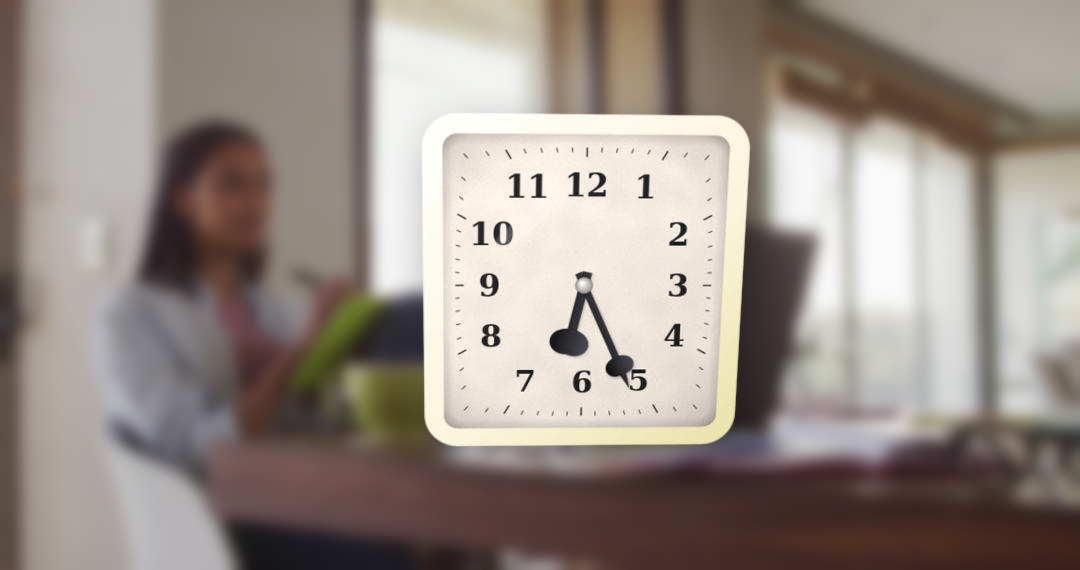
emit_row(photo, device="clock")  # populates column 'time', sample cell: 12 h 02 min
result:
6 h 26 min
